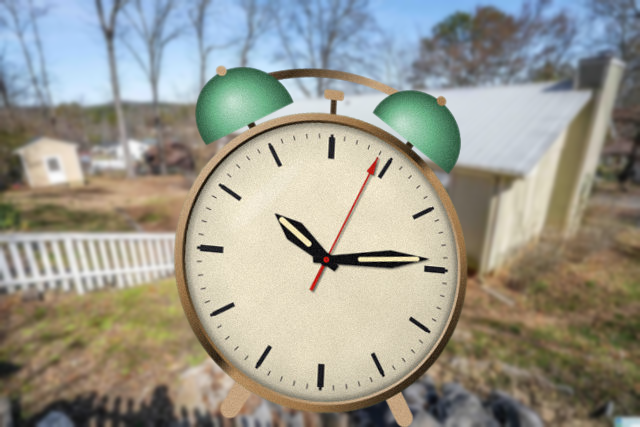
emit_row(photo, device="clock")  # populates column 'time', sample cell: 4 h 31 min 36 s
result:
10 h 14 min 04 s
